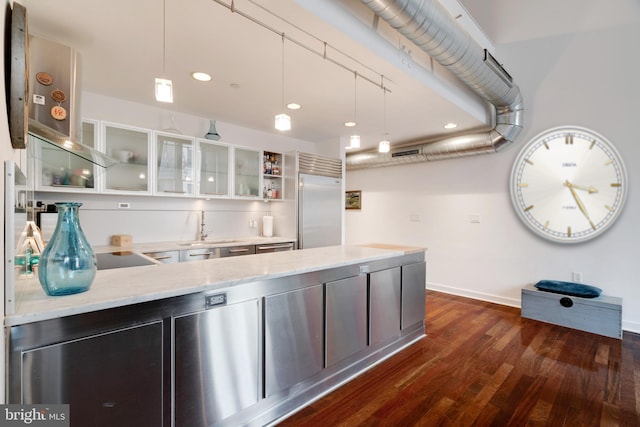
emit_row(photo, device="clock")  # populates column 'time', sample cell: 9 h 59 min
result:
3 h 25 min
